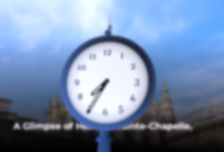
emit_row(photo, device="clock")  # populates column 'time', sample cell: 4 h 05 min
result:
7 h 35 min
